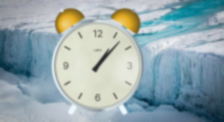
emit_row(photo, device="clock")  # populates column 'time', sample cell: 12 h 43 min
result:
1 h 07 min
